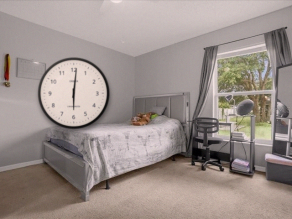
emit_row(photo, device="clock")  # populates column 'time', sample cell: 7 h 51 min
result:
6 h 01 min
